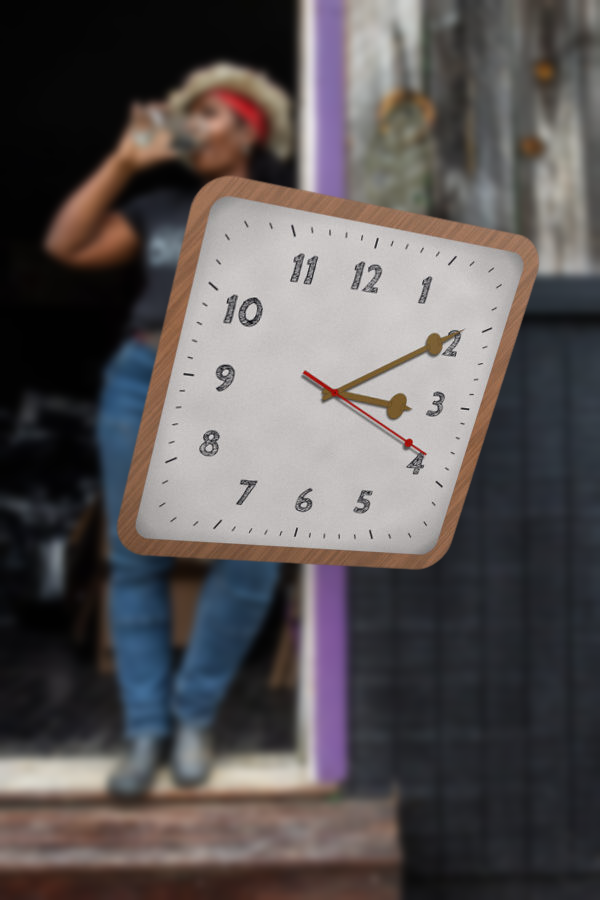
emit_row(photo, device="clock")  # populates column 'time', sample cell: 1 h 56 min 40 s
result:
3 h 09 min 19 s
